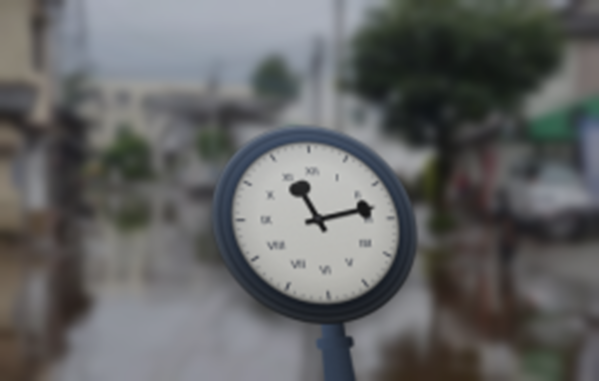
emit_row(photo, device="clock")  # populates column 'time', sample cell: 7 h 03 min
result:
11 h 13 min
